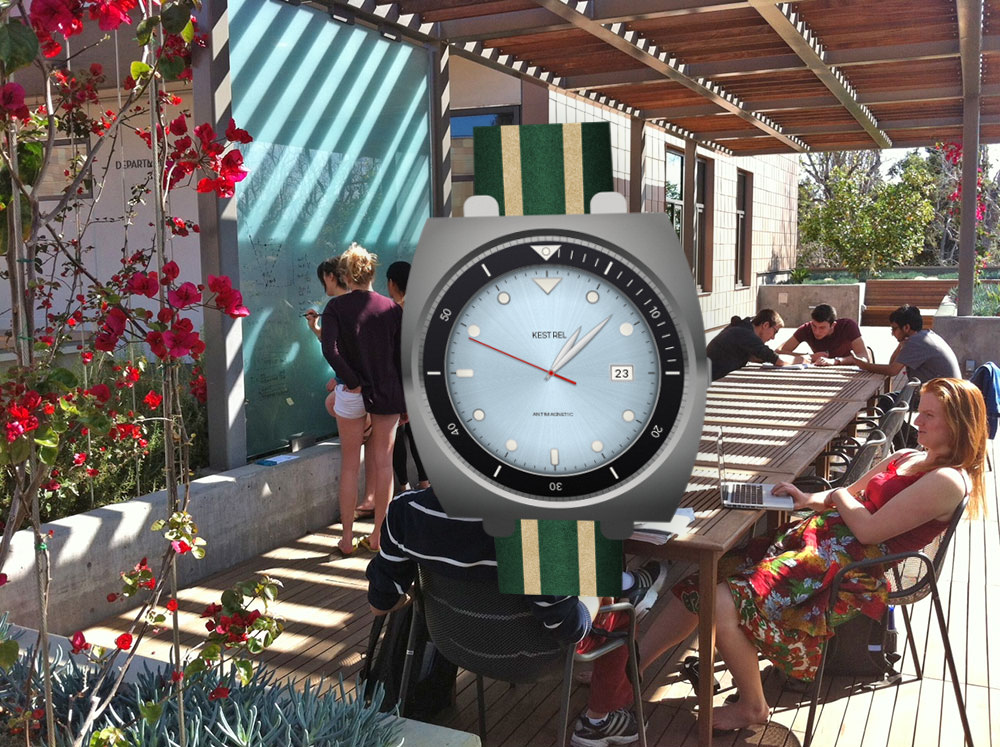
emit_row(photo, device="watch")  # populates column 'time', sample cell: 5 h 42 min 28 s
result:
1 h 07 min 49 s
